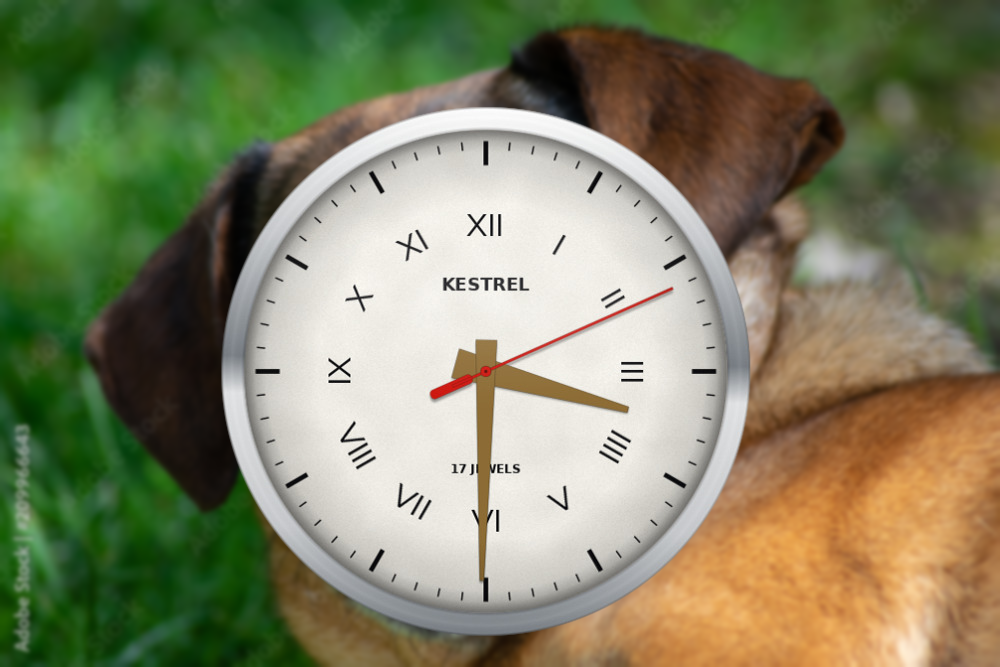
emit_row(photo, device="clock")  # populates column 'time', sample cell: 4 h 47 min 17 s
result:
3 h 30 min 11 s
